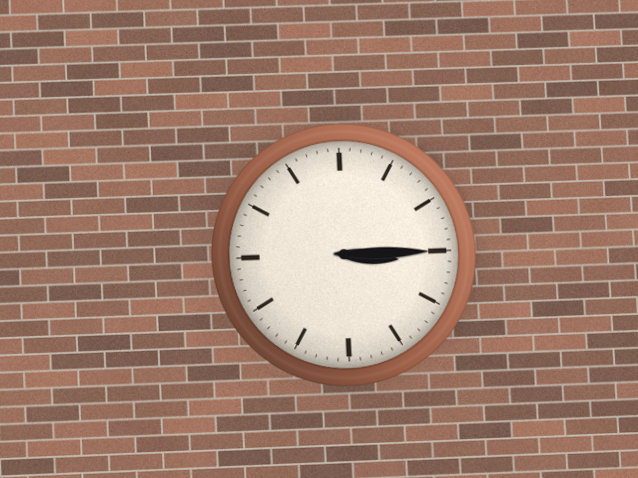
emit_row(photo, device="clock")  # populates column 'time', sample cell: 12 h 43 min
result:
3 h 15 min
